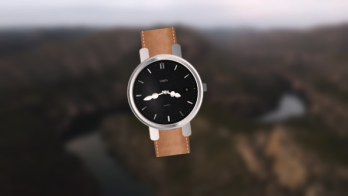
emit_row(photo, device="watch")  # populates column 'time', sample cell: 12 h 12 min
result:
3 h 43 min
